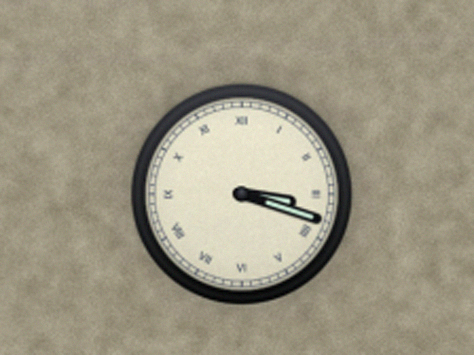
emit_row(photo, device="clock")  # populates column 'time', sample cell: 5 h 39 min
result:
3 h 18 min
